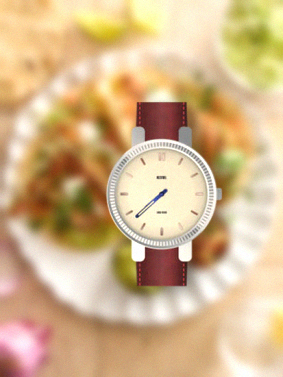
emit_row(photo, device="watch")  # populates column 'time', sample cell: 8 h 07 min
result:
7 h 38 min
